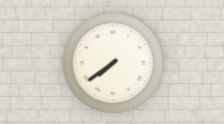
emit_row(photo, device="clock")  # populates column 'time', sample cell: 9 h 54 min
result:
7 h 39 min
